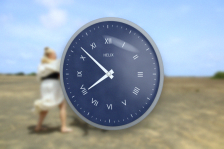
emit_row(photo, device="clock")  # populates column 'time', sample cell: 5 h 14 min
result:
7 h 52 min
